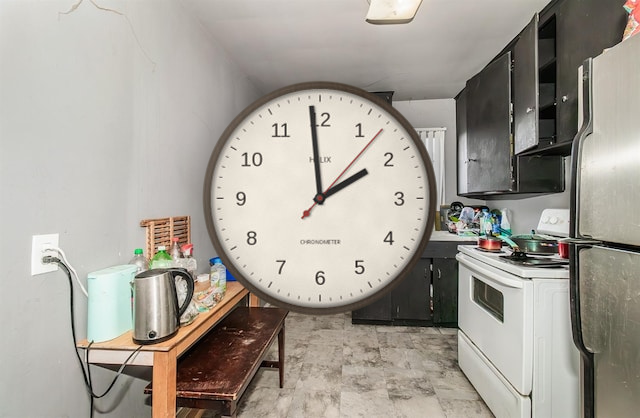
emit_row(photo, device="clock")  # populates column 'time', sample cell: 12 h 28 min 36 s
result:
1 h 59 min 07 s
